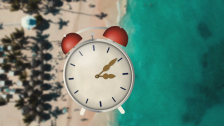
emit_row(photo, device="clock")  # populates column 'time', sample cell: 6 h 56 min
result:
3 h 09 min
